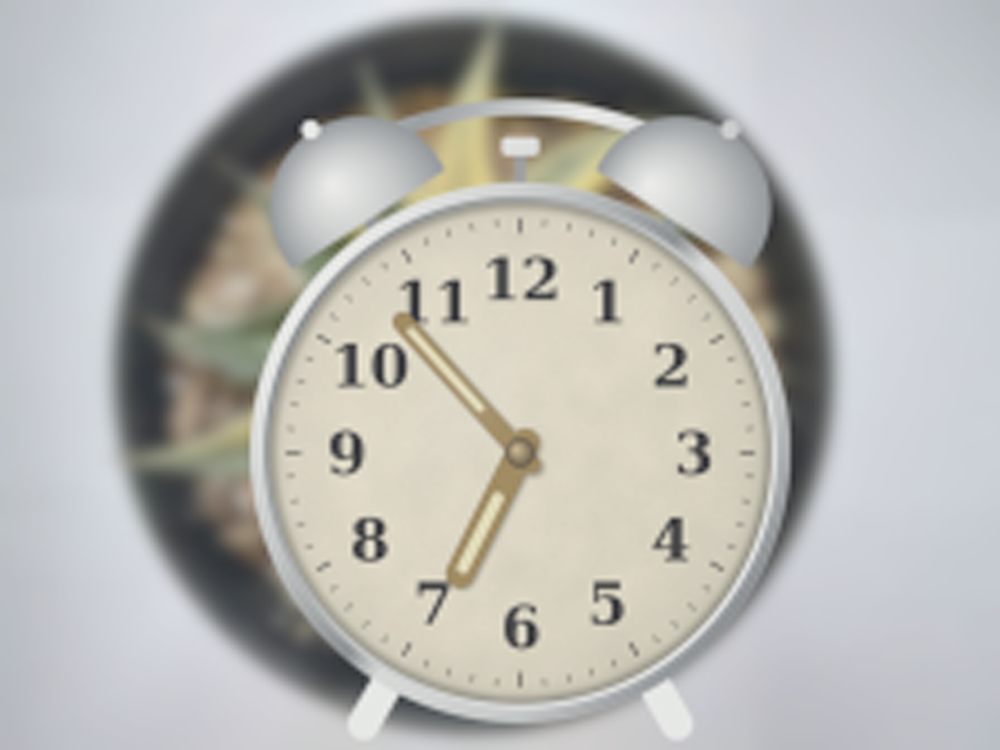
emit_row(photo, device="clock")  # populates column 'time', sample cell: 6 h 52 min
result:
6 h 53 min
